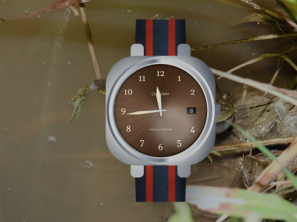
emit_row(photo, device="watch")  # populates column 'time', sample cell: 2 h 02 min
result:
11 h 44 min
